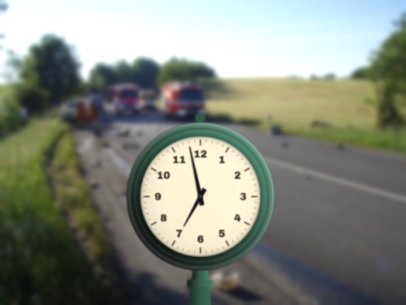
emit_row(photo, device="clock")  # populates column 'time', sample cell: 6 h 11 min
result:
6 h 58 min
